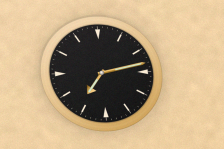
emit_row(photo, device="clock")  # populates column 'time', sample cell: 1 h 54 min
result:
7 h 13 min
